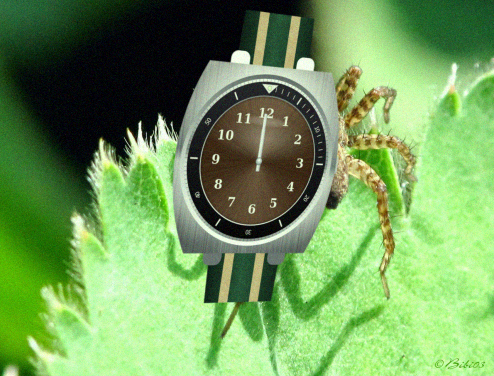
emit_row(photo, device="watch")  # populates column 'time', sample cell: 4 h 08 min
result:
12 h 00 min
